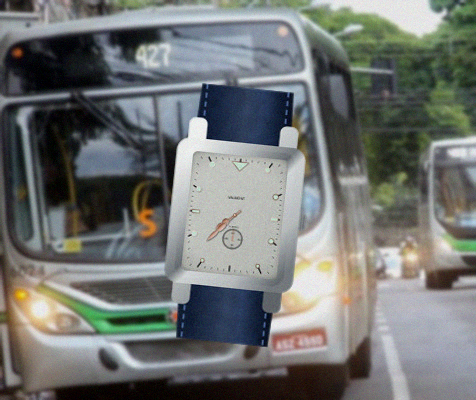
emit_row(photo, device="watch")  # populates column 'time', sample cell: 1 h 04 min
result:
7 h 37 min
